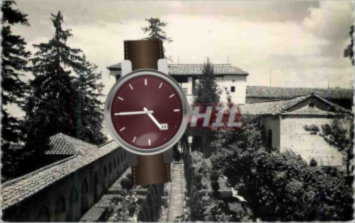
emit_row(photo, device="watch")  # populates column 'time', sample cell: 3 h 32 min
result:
4 h 45 min
